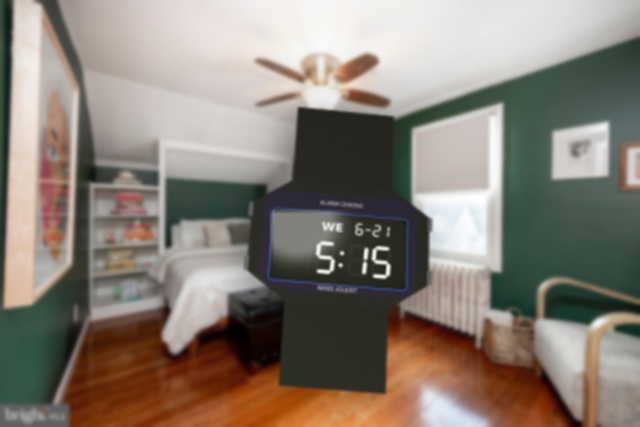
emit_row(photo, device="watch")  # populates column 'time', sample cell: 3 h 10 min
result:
5 h 15 min
